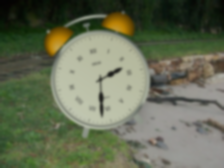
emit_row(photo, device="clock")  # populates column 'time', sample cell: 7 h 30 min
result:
2 h 32 min
